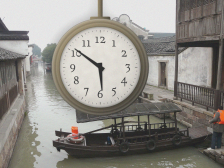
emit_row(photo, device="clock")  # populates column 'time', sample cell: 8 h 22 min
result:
5 h 51 min
